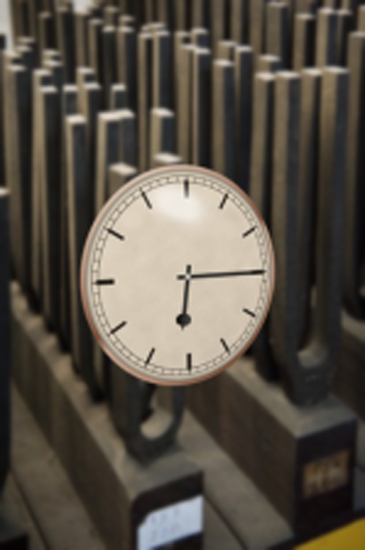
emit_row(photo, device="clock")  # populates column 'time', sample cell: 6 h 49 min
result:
6 h 15 min
